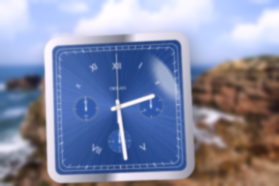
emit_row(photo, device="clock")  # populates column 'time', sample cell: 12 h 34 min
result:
2 h 29 min
